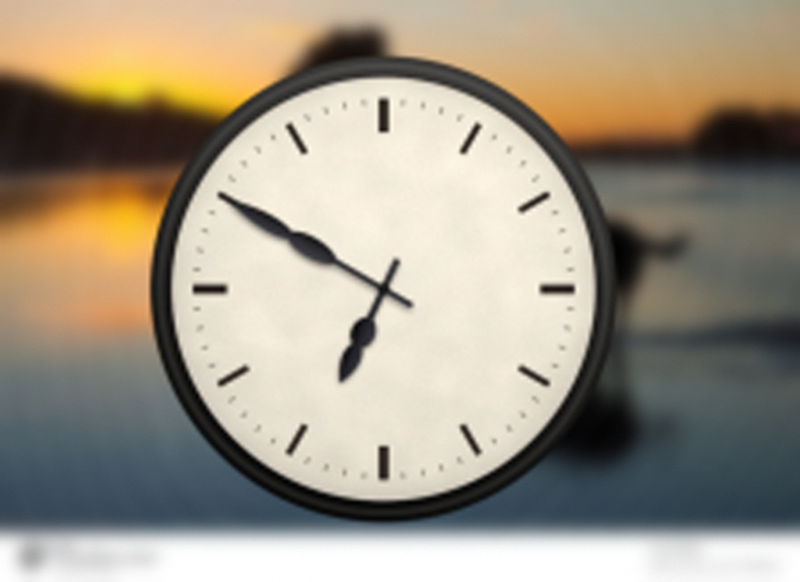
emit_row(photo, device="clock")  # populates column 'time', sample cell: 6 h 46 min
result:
6 h 50 min
